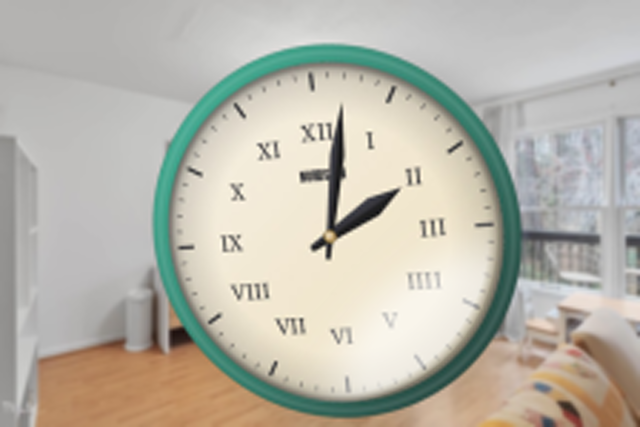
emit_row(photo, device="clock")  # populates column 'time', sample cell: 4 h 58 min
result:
2 h 02 min
